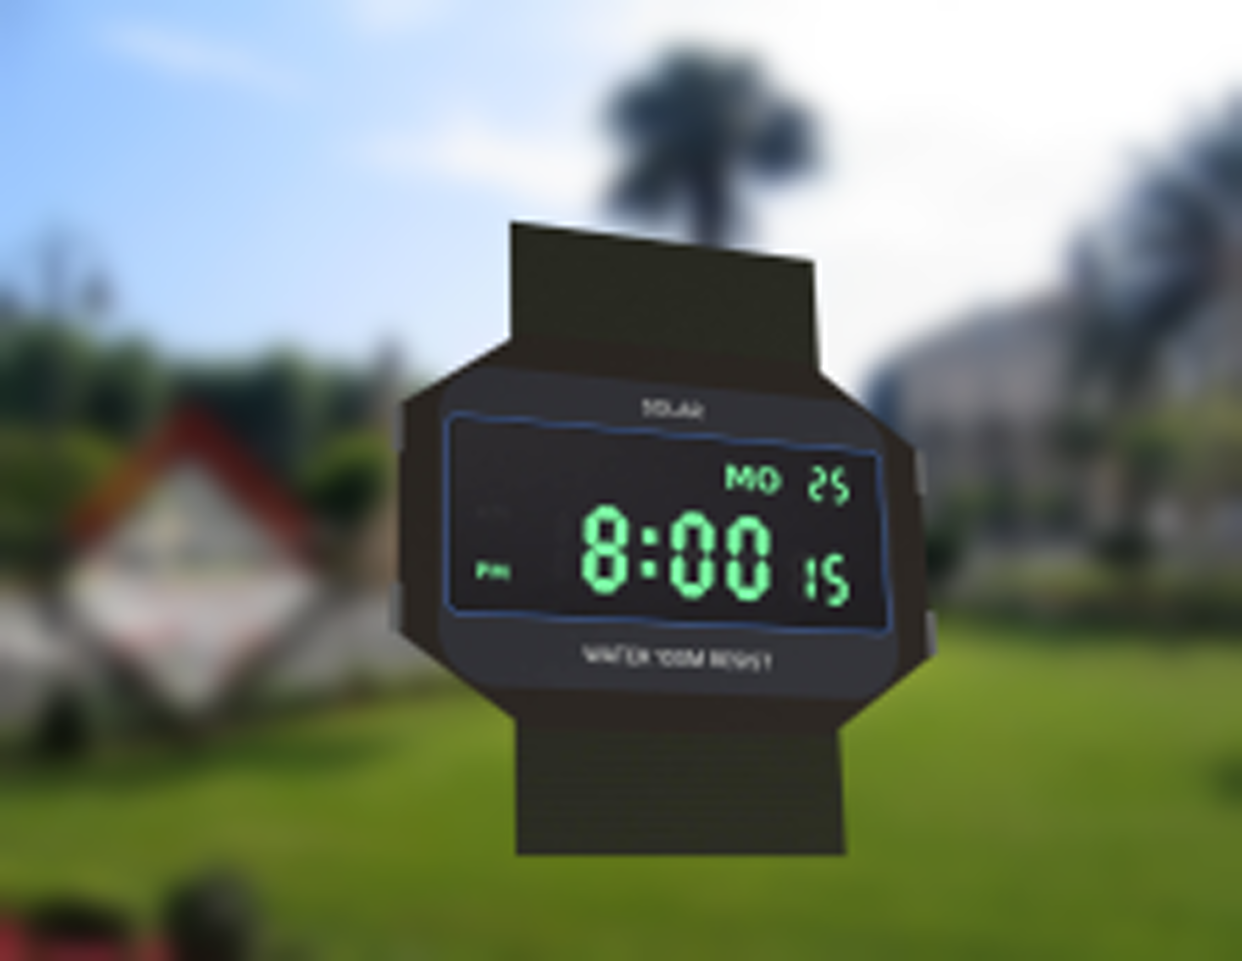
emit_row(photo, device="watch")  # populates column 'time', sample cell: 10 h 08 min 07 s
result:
8 h 00 min 15 s
